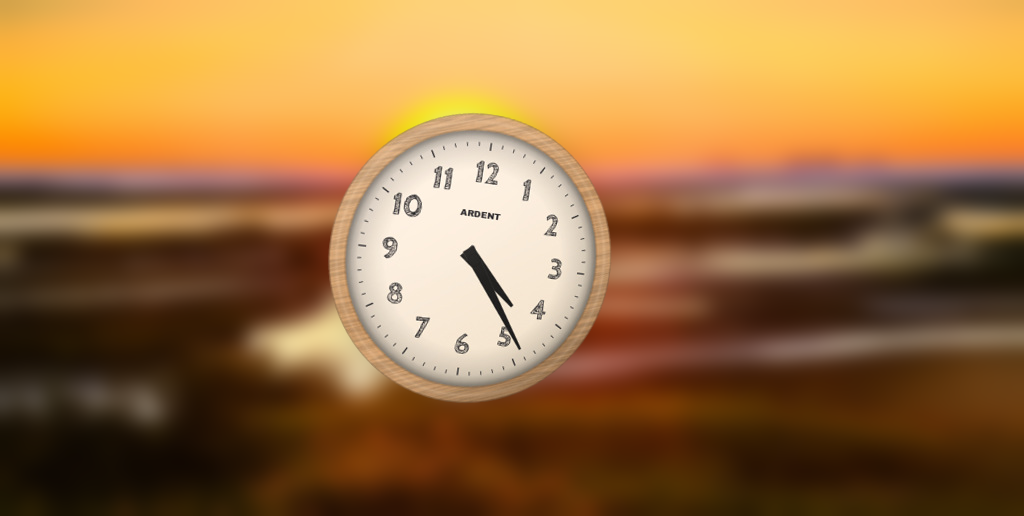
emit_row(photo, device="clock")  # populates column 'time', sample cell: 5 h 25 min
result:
4 h 24 min
